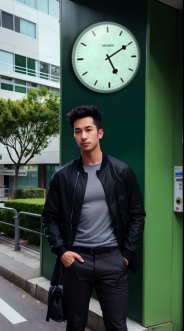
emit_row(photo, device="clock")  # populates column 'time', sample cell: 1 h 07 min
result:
5 h 10 min
